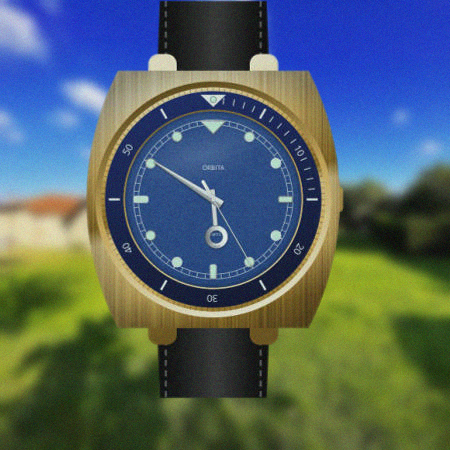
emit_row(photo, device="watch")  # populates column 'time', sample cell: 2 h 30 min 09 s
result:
5 h 50 min 25 s
